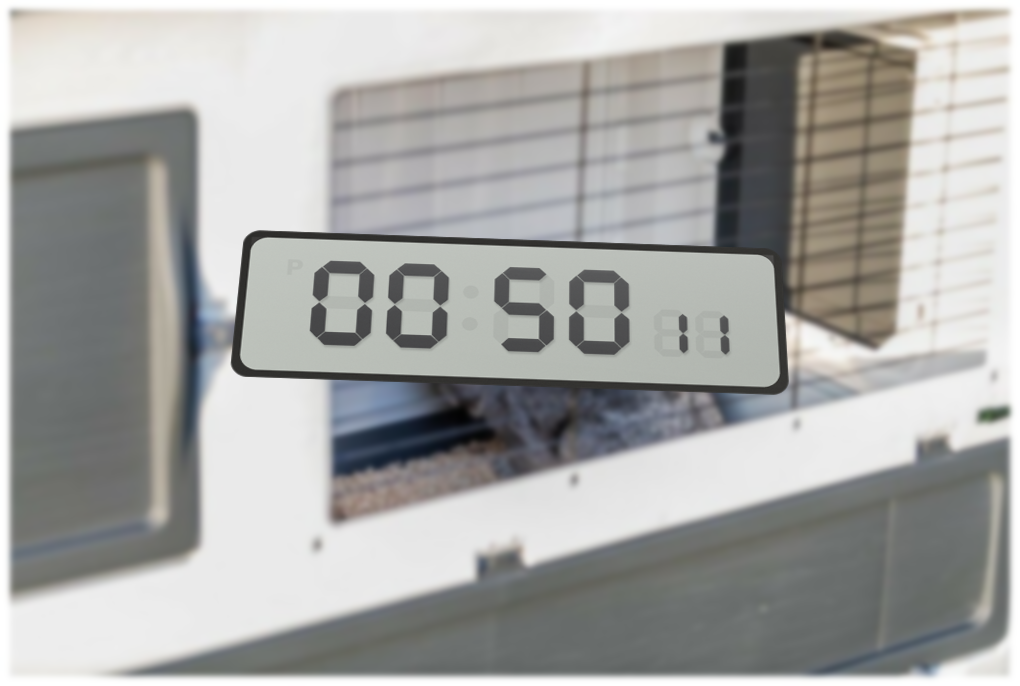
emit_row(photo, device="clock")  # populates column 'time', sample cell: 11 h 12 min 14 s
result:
0 h 50 min 11 s
